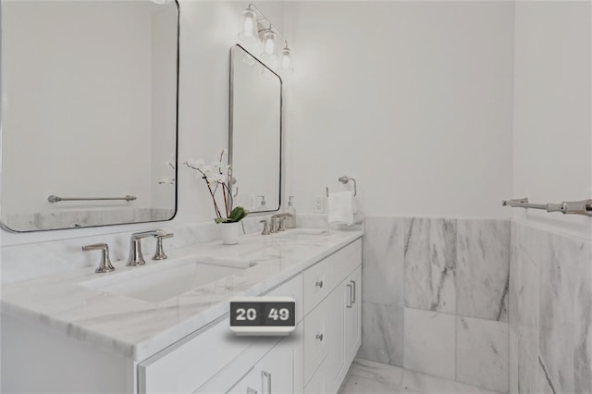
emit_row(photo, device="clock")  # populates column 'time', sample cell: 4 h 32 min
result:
20 h 49 min
